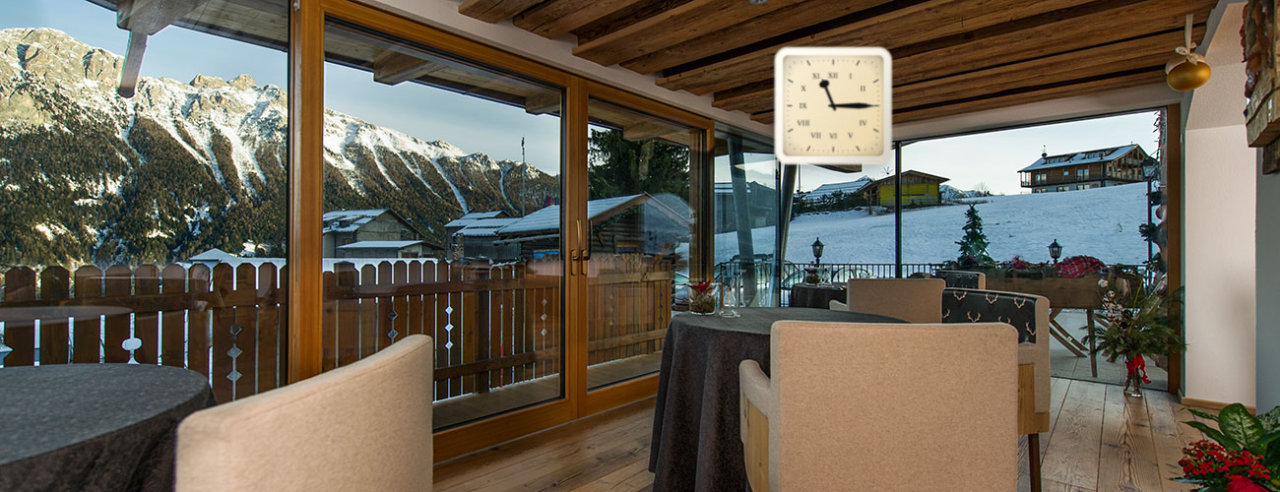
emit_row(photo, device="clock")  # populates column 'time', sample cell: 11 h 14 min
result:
11 h 15 min
